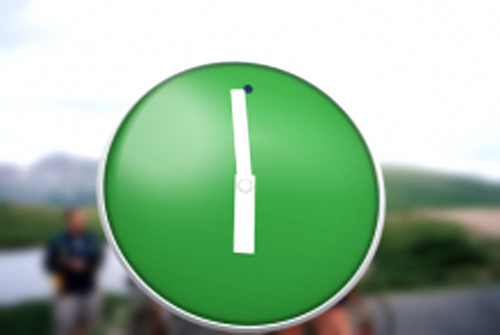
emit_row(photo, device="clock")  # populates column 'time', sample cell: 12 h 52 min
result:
5 h 59 min
